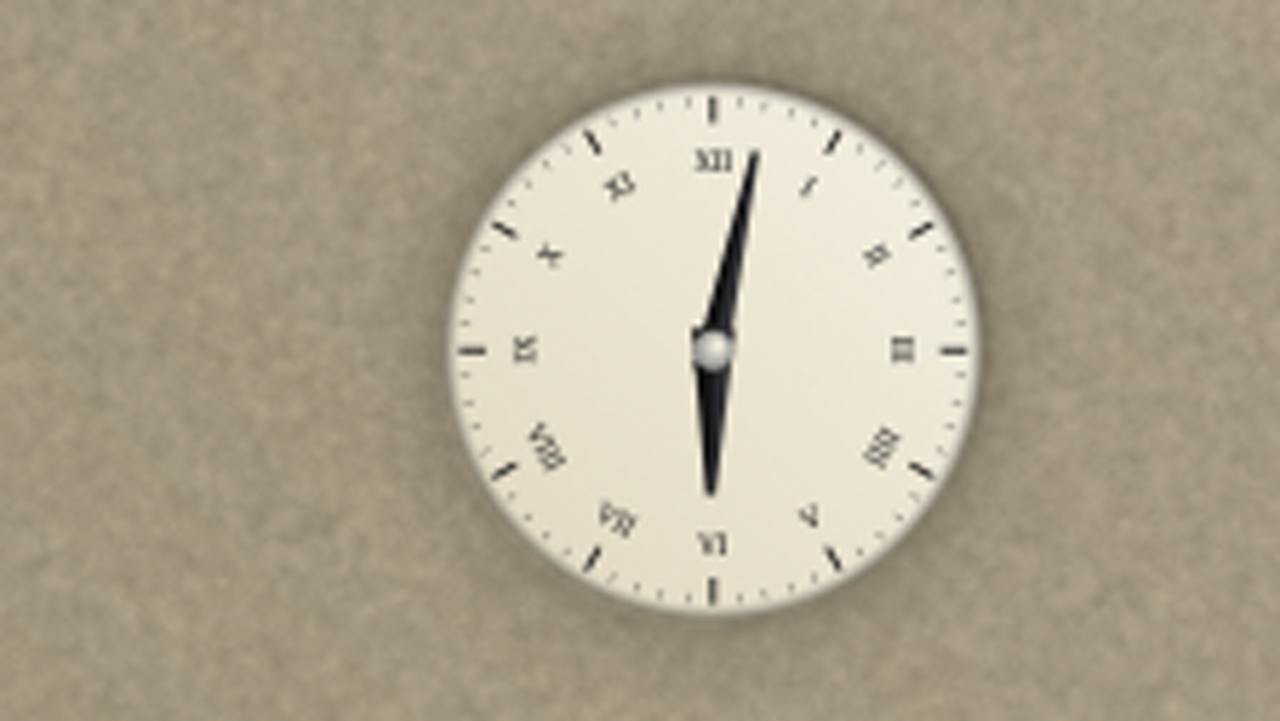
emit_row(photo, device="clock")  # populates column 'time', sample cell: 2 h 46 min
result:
6 h 02 min
